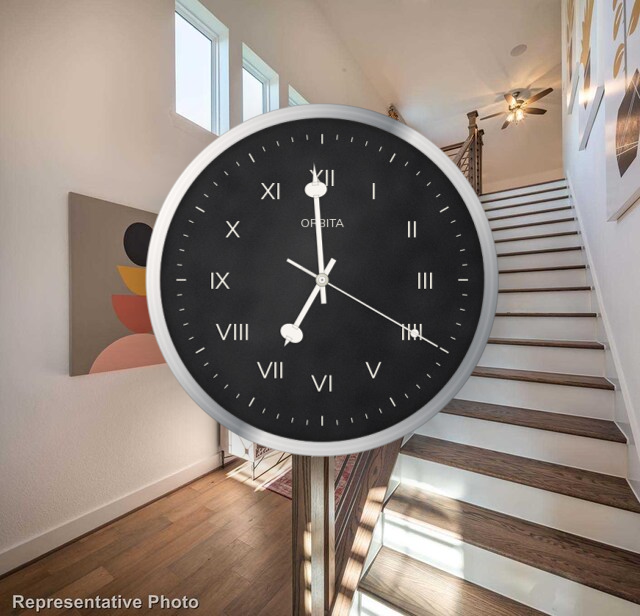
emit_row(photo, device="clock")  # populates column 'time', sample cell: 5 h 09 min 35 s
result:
6 h 59 min 20 s
